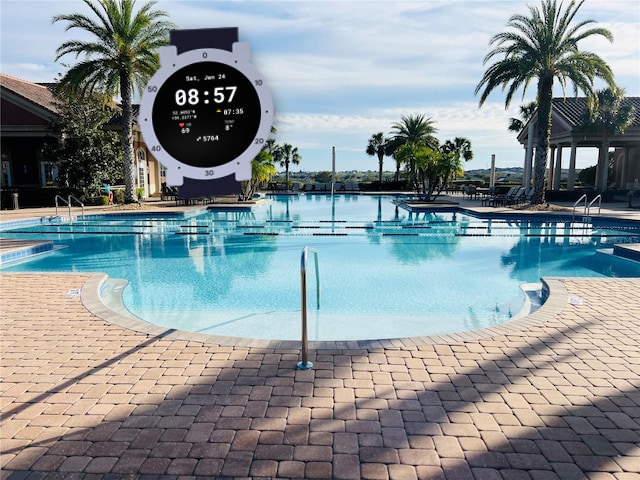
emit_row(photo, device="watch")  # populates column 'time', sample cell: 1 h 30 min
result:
8 h 57 min
